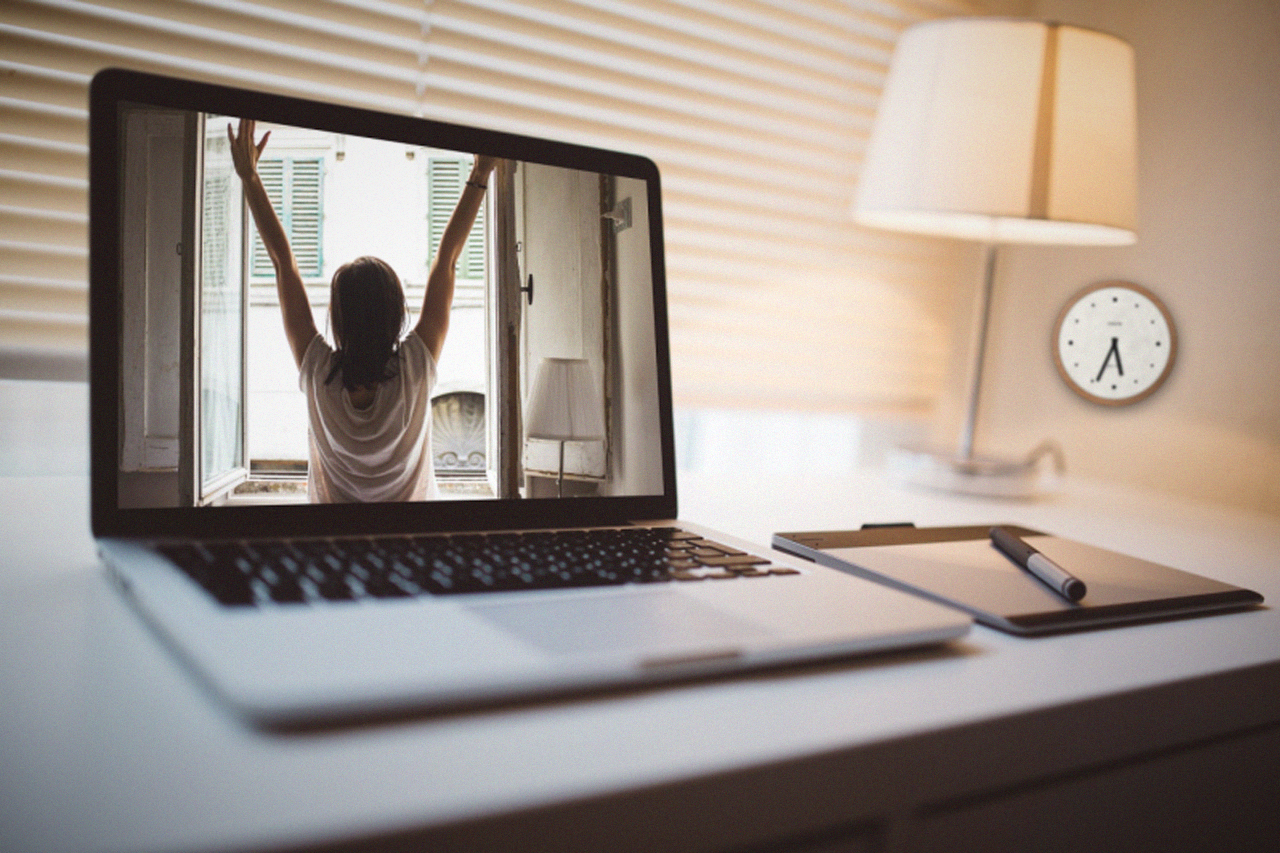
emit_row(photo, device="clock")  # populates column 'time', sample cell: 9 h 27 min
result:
5 h 34 min
